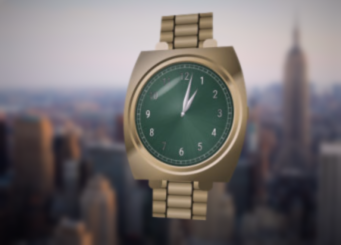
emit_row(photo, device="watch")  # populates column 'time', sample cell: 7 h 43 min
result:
1 h 02 min
